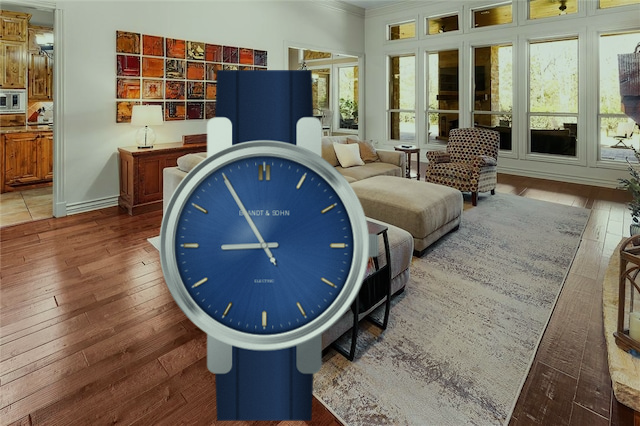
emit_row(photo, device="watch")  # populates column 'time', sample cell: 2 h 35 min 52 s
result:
8 h 54 min 55 s
